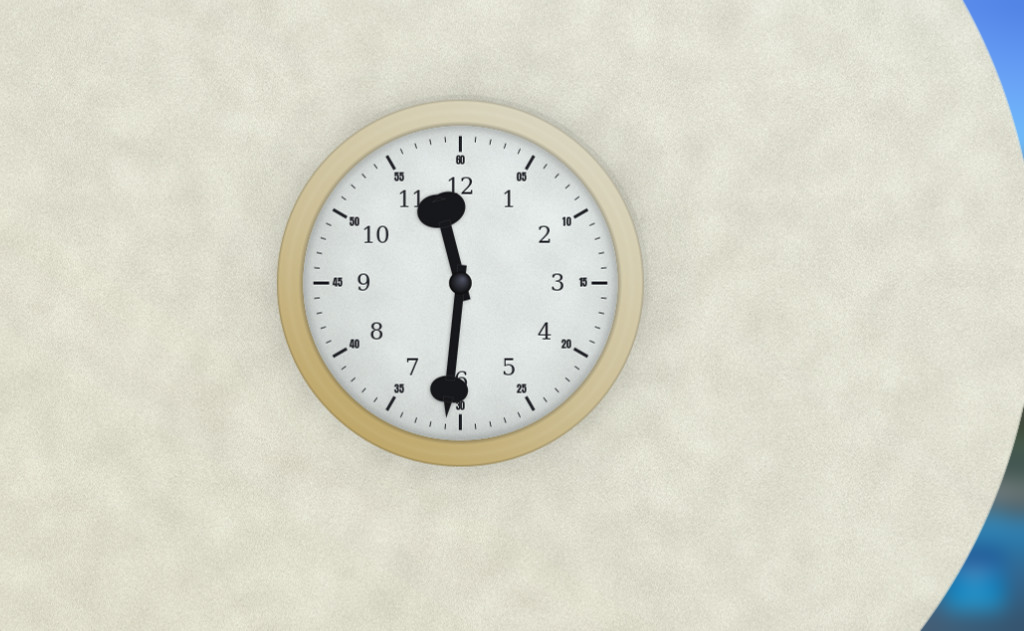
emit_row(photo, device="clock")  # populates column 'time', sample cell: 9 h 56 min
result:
11 h 31 min
